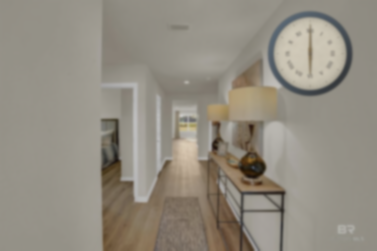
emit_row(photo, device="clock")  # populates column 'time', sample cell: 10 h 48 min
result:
6 h 00 min
